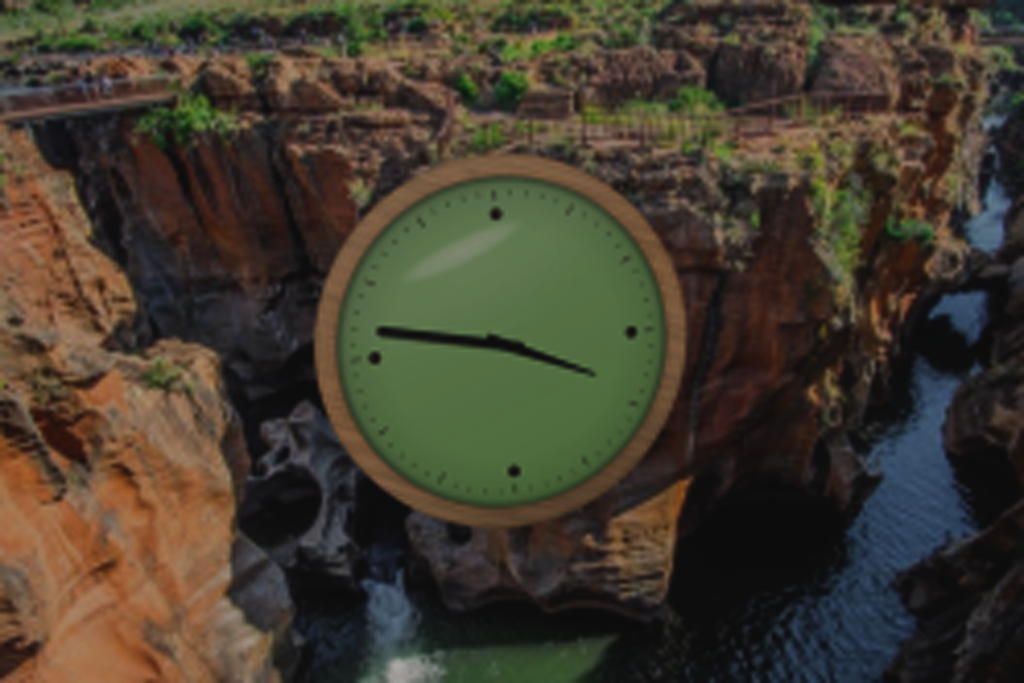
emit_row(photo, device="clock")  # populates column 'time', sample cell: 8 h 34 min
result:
3 h 47 min
